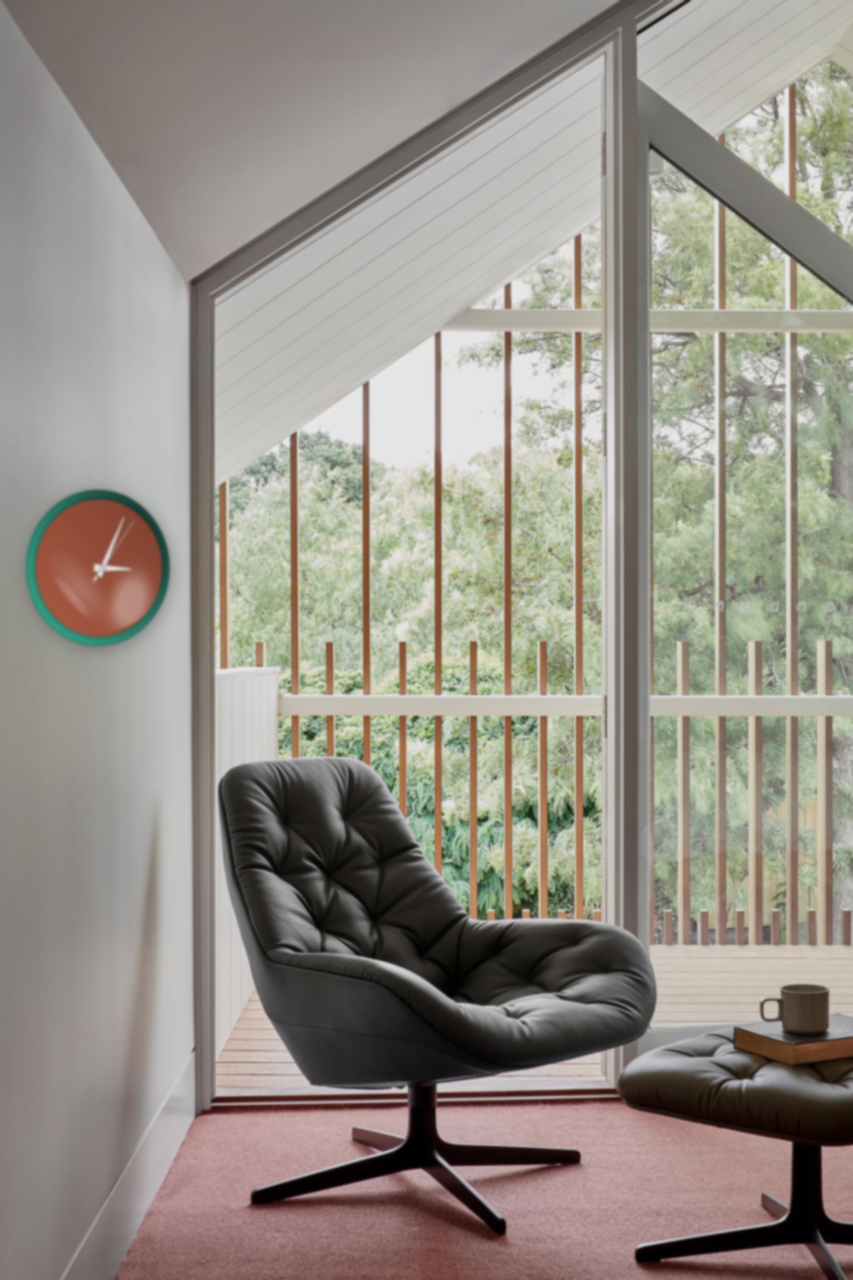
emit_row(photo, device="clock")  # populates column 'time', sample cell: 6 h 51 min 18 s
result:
3 h 04 min 06 s
